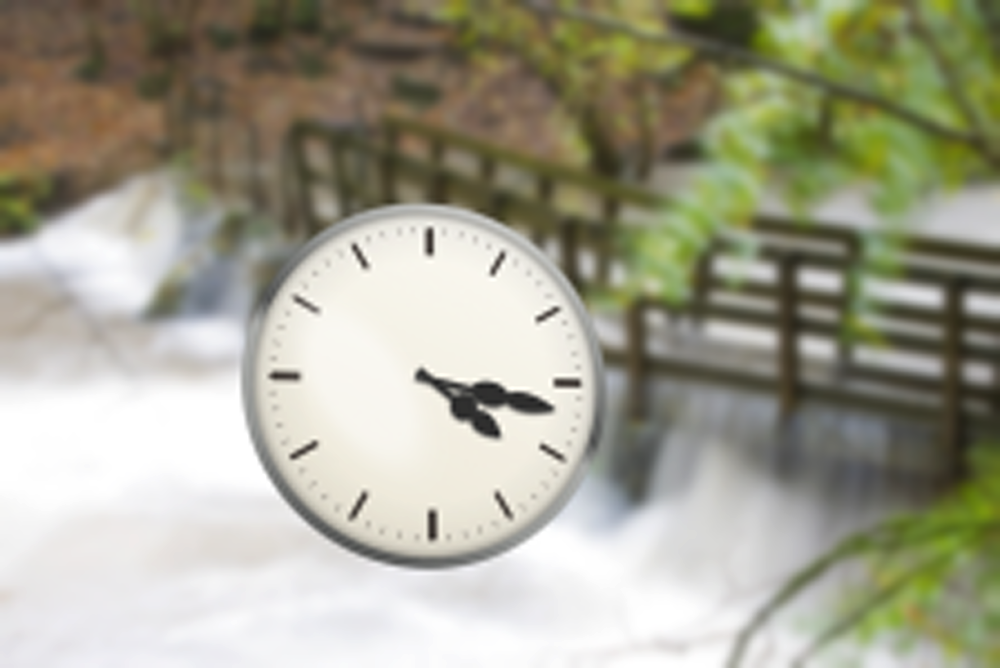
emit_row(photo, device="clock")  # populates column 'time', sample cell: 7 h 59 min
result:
4 h 17 min
